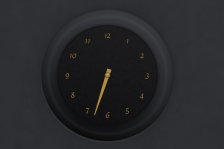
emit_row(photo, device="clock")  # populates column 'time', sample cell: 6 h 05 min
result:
6 h 33 min
